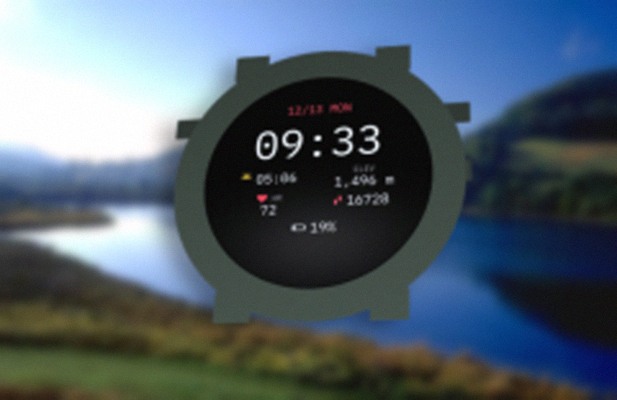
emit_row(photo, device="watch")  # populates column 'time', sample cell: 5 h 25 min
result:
9 h 33 min
